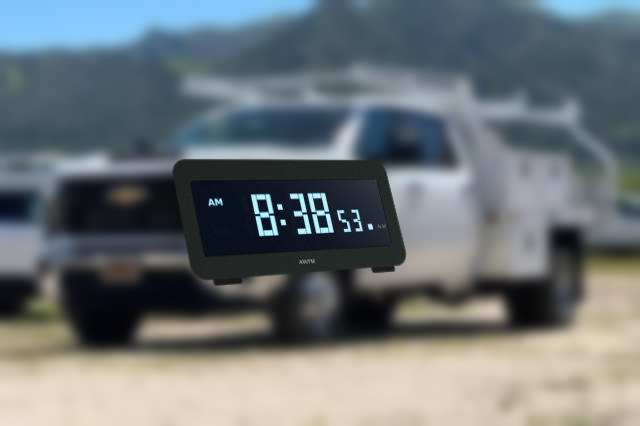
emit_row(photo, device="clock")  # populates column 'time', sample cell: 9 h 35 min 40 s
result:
8 h 38 min 53 s
